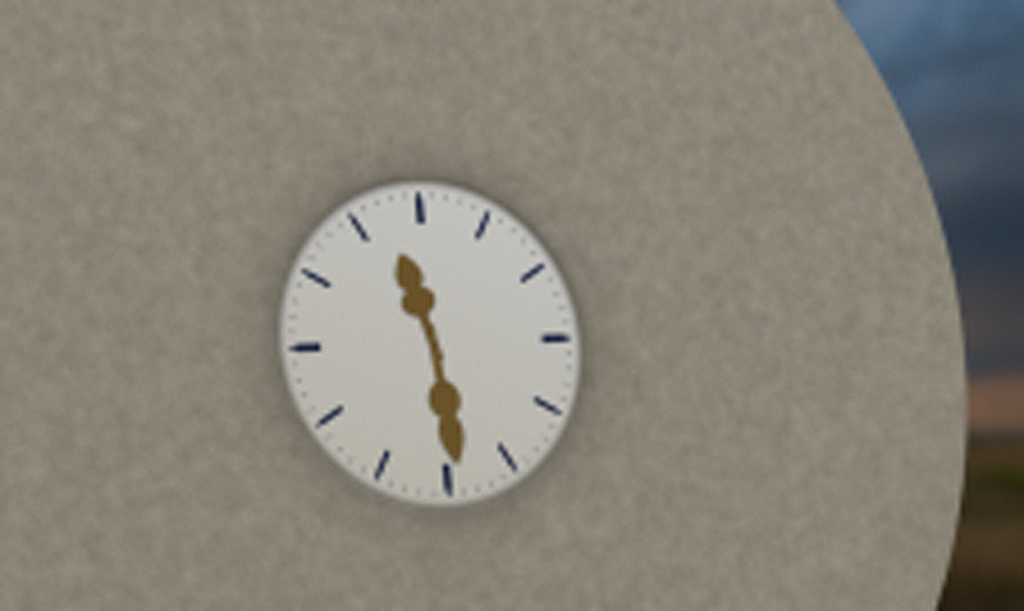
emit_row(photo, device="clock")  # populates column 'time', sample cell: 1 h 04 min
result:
11 h 29 min
